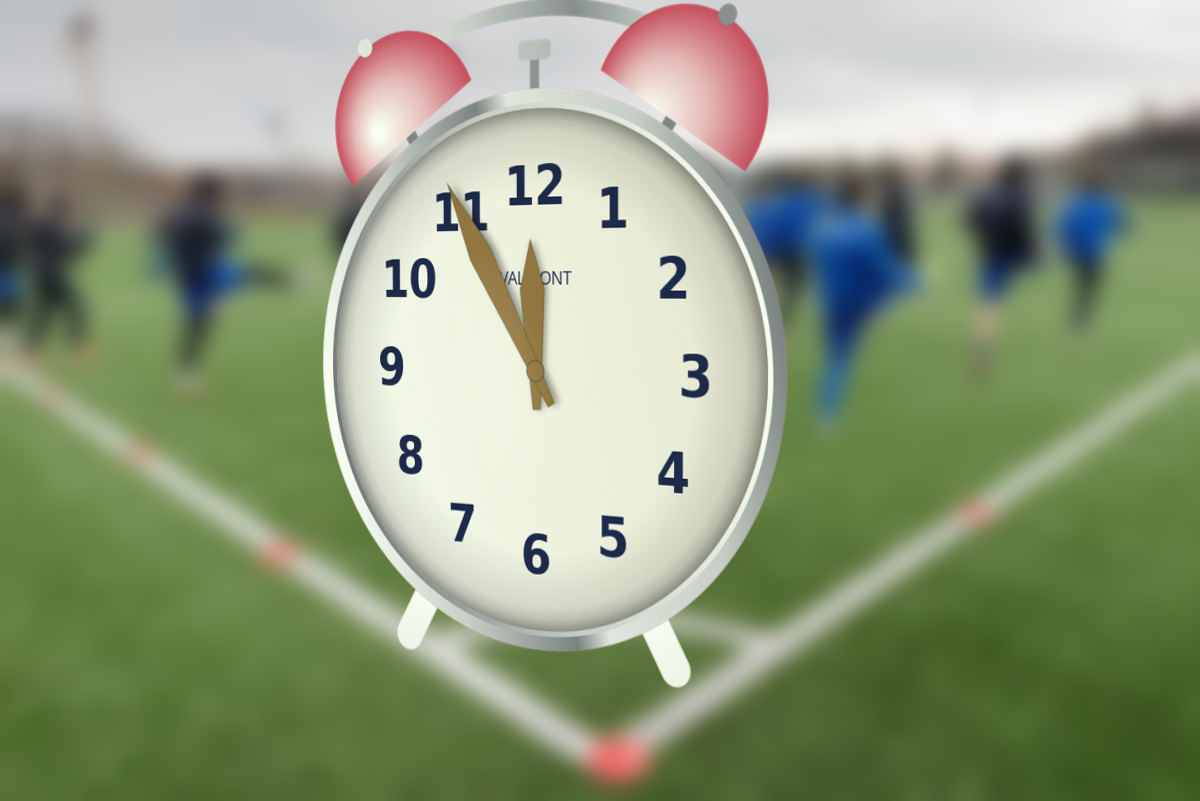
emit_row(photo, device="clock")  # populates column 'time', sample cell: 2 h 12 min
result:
11 h 55 min
